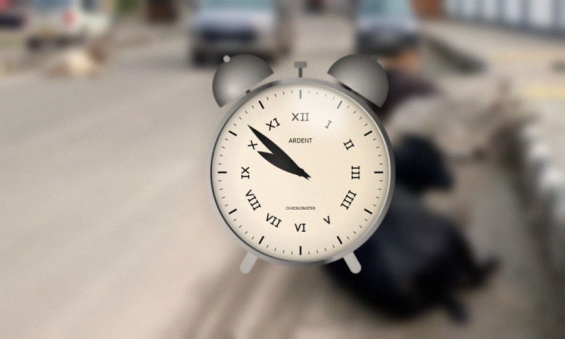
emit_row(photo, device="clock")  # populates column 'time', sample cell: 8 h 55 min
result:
9 h 52 min
